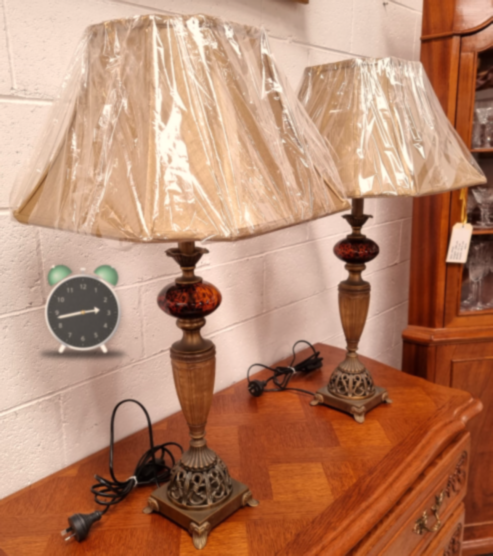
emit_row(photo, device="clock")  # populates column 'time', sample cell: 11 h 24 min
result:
2 h 43 min
